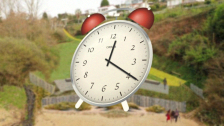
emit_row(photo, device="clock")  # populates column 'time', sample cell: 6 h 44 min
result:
12 h 20 min
